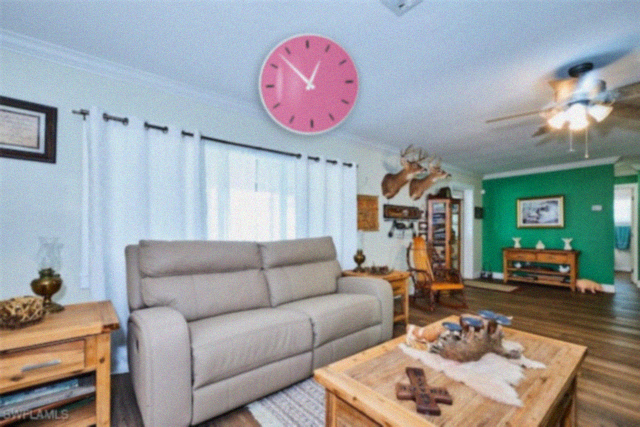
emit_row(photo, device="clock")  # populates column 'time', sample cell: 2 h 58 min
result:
12 h 53 min
